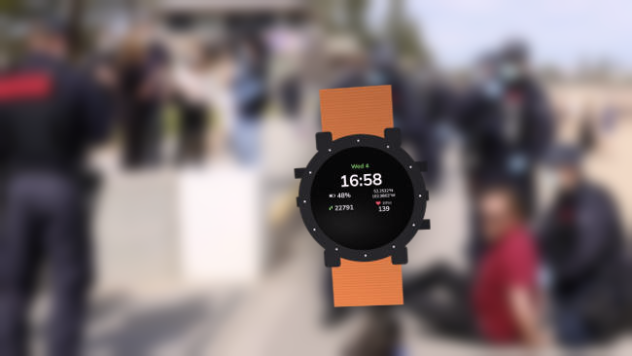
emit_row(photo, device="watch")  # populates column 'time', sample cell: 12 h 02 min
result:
16 h 58 min
